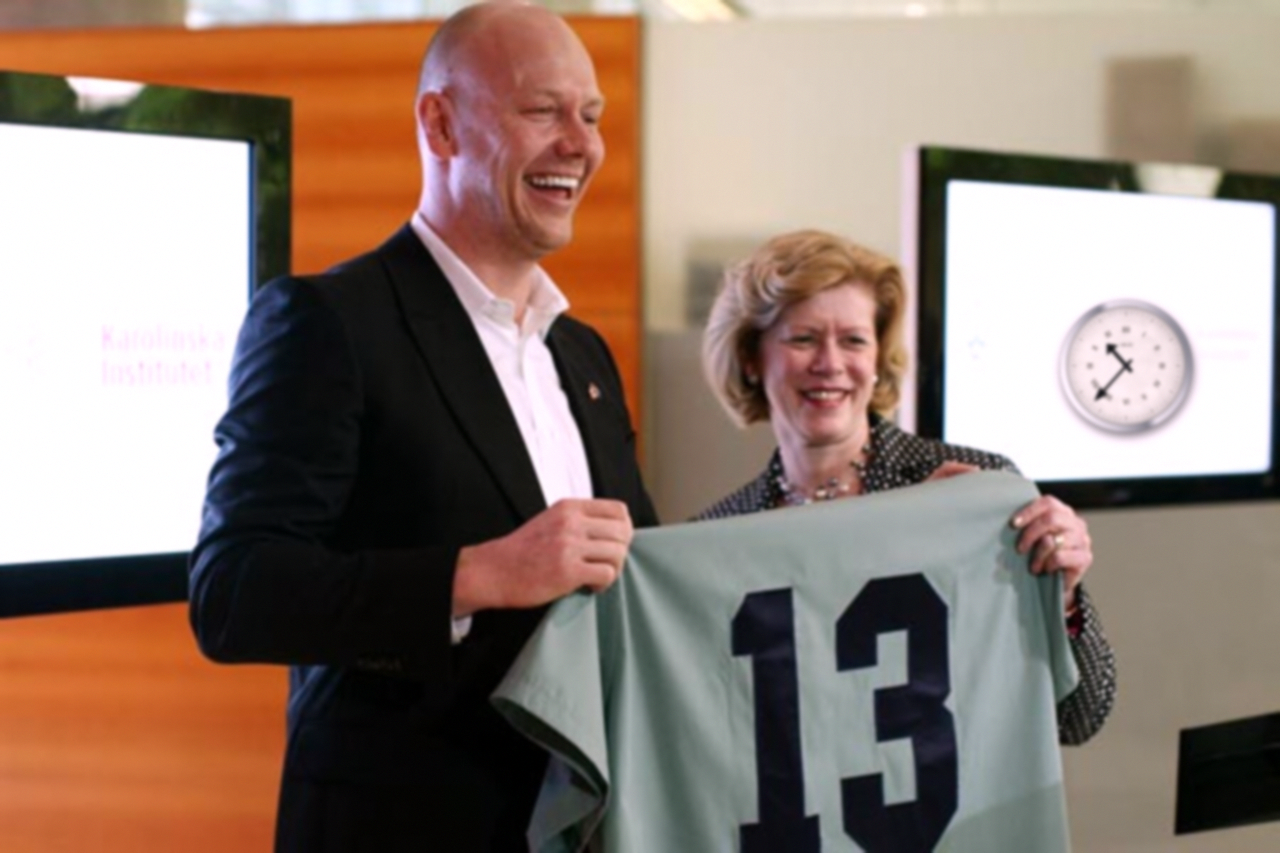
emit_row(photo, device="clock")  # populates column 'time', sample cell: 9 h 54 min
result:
10 h 37 min
